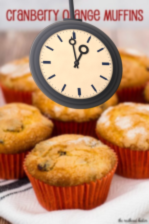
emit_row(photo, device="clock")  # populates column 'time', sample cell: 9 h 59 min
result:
12 h 59 min
